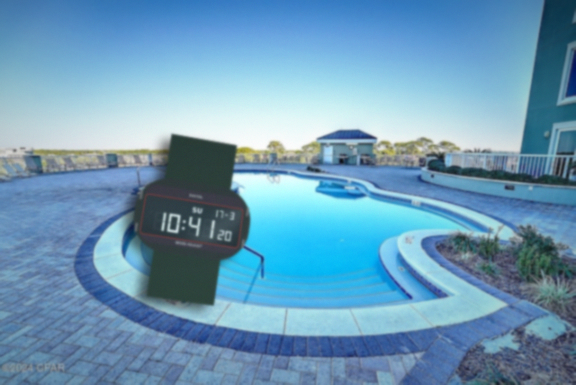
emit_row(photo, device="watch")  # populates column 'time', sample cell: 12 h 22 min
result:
10 h 41 min
